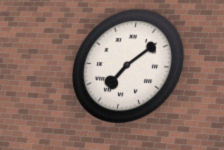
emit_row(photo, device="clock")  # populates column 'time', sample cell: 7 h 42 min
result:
7 h 08 min
